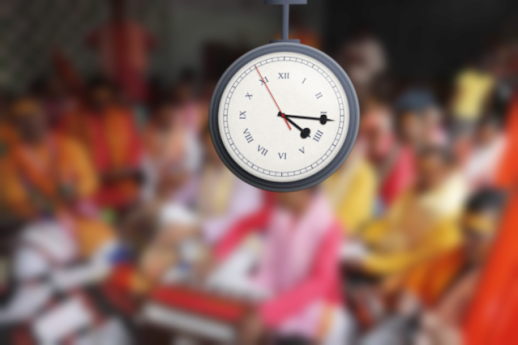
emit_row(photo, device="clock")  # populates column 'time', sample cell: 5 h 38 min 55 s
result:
4 h 15 min 55 s
